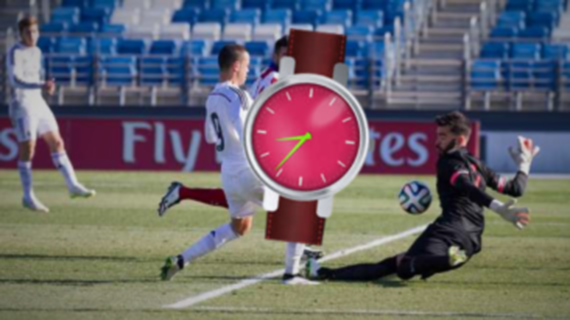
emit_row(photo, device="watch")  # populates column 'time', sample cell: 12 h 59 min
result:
8 h 36 min
